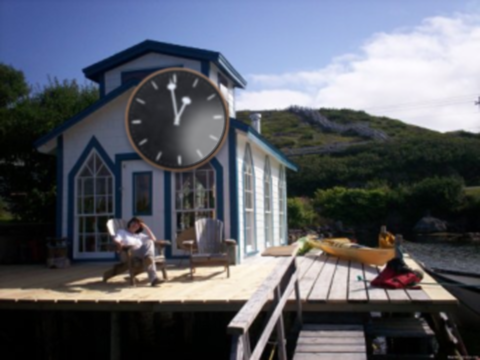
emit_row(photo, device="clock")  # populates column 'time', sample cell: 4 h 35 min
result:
12 h 59 min
